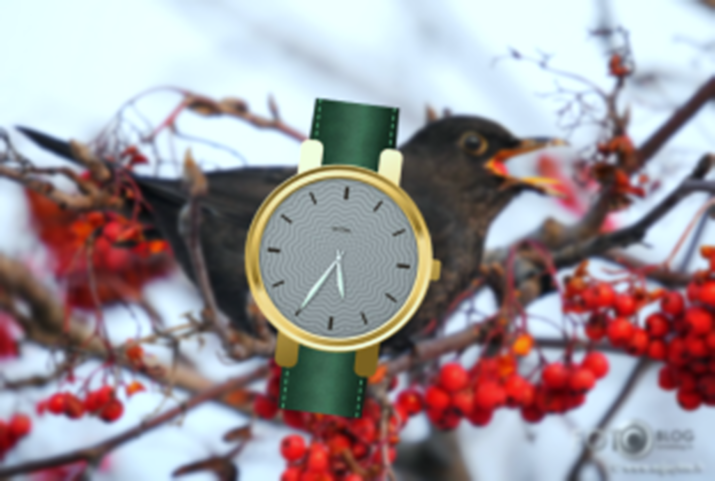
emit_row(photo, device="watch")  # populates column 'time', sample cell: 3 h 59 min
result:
5 h 35 min
